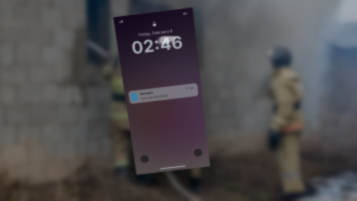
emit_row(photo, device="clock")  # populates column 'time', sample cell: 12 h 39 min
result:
2 h 46 min
